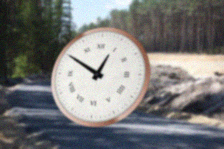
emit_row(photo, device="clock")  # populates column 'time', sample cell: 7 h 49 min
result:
12 h 50 min
